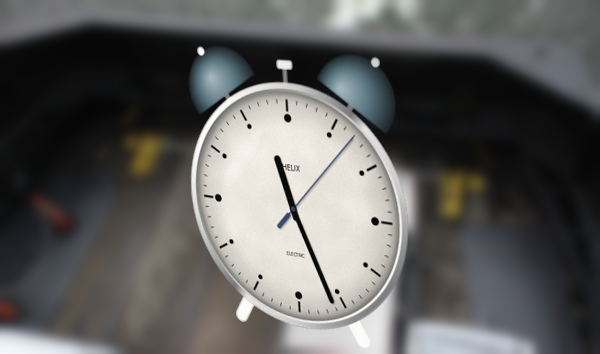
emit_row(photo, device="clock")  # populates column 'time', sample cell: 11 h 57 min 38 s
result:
11 h 26 min 07 s
